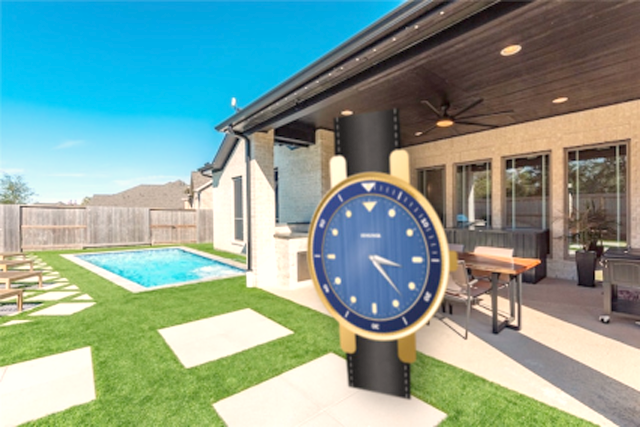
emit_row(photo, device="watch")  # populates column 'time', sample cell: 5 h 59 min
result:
3 h 23 min
